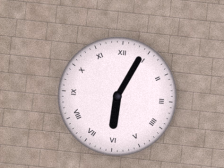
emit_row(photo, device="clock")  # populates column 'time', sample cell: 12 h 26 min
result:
6 h 04 min
